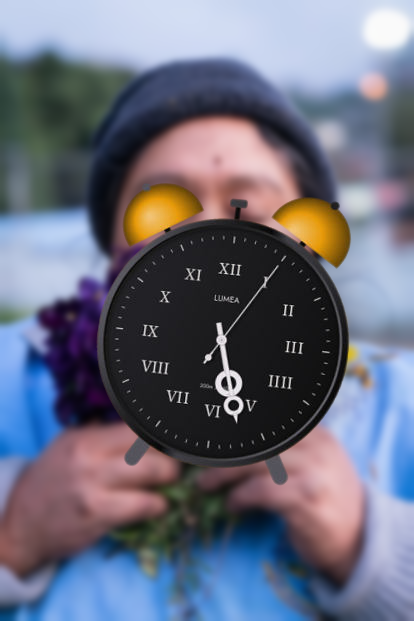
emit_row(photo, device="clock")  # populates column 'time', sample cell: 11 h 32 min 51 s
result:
5 h 27 min 05 s
